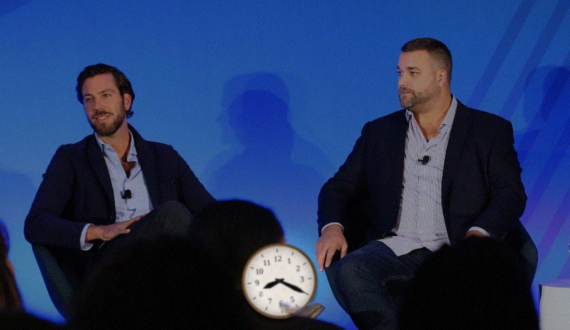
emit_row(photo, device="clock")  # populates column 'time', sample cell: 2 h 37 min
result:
8 h 20 min
